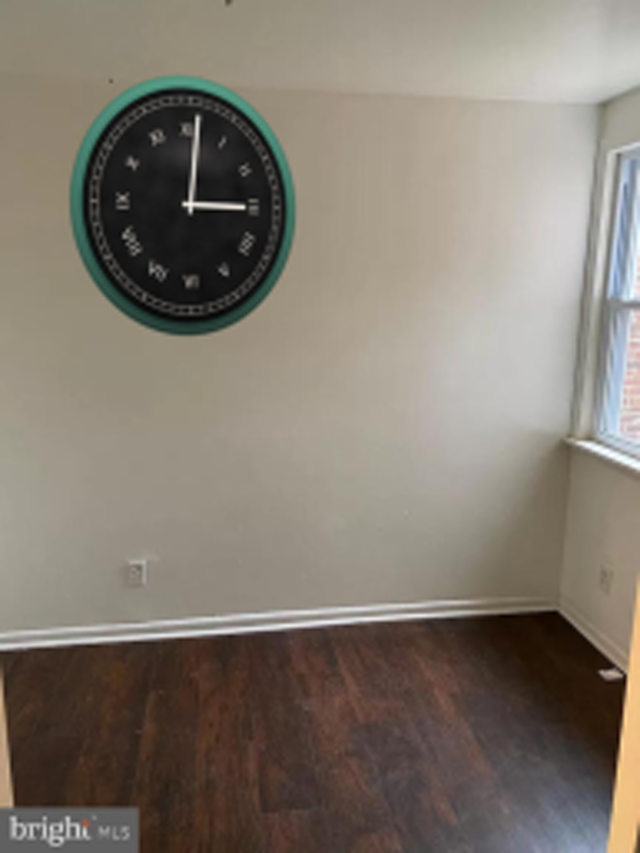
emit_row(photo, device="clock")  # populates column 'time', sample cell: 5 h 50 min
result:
3 h 01 min
